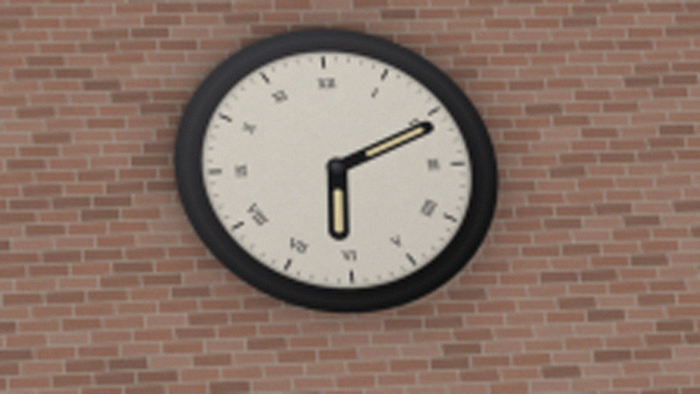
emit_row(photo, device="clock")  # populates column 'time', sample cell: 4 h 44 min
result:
6 h 11 min
